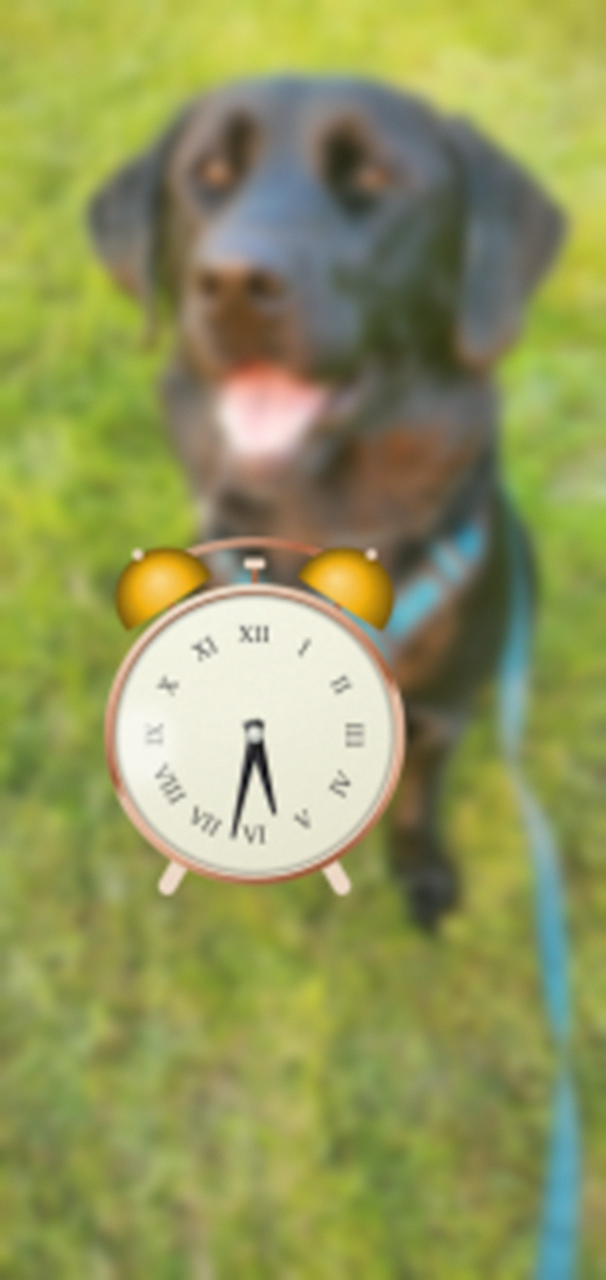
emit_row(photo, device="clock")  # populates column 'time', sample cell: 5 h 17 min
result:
5 h 32 min
